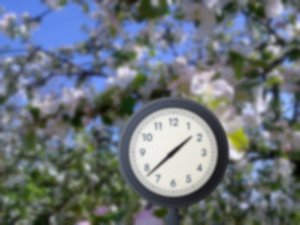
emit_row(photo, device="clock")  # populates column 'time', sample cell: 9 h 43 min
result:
1 h 38 min
